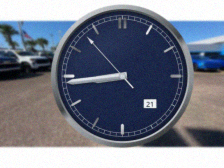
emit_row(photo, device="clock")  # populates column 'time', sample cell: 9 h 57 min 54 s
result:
8 h 43 min 53 s
